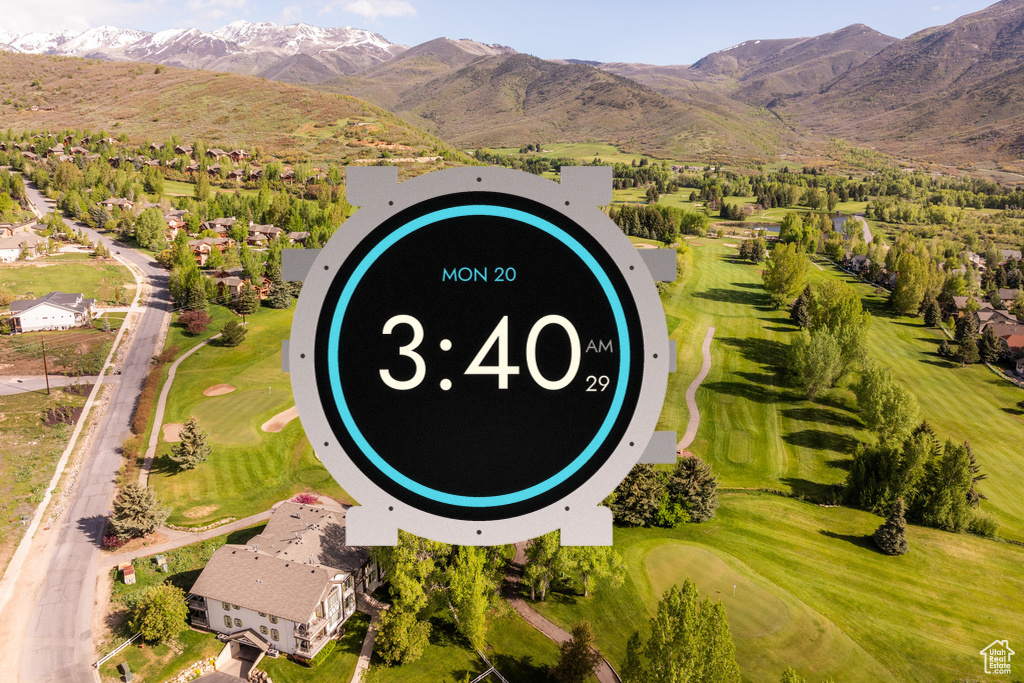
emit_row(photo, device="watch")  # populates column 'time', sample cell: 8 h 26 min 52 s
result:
3 h 40 min 29 s
